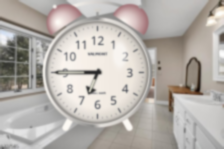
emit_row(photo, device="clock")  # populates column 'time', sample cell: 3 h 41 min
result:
6 h 45 min
